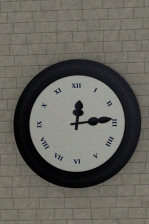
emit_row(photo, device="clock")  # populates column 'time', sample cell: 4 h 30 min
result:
12 h 14 min
